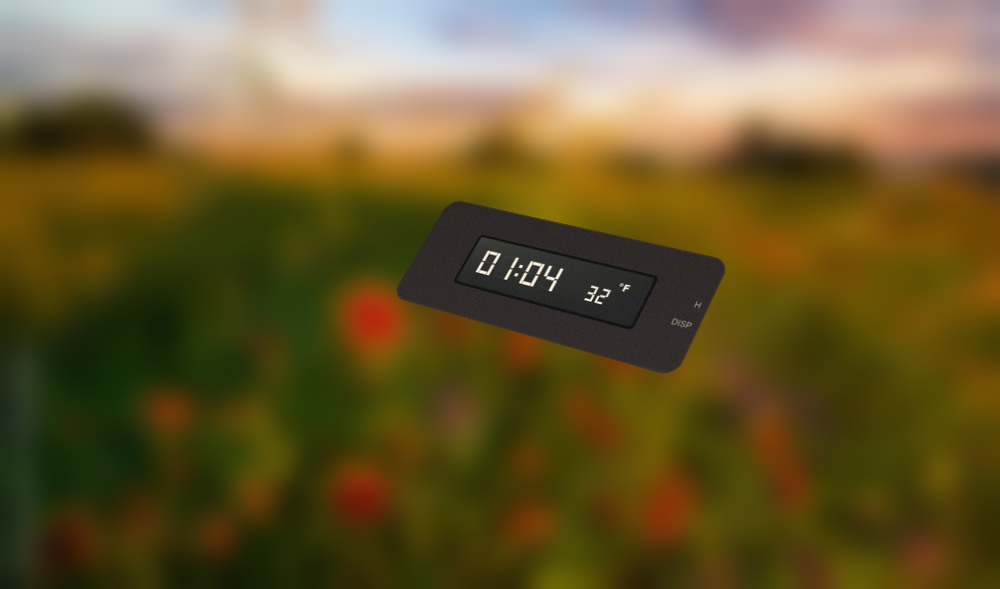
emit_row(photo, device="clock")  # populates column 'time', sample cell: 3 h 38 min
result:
1 h 04 min
